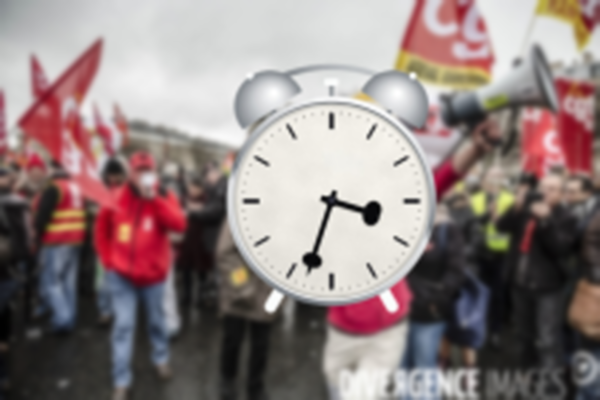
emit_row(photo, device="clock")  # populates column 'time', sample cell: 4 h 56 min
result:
3 h 33 min
